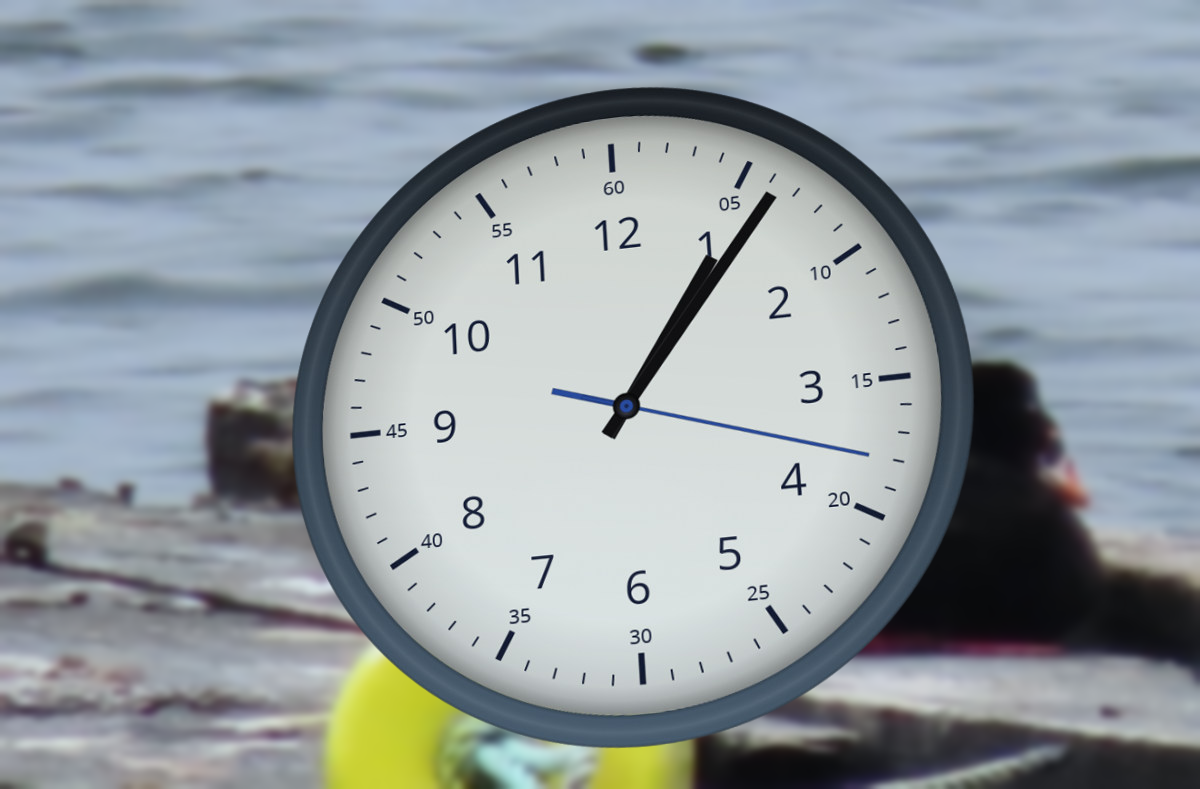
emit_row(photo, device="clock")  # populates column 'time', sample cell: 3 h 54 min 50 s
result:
1 h 06 min 18 s
